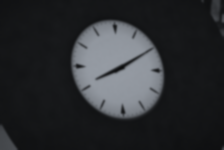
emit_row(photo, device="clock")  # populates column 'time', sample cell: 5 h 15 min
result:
8 h 10 min
